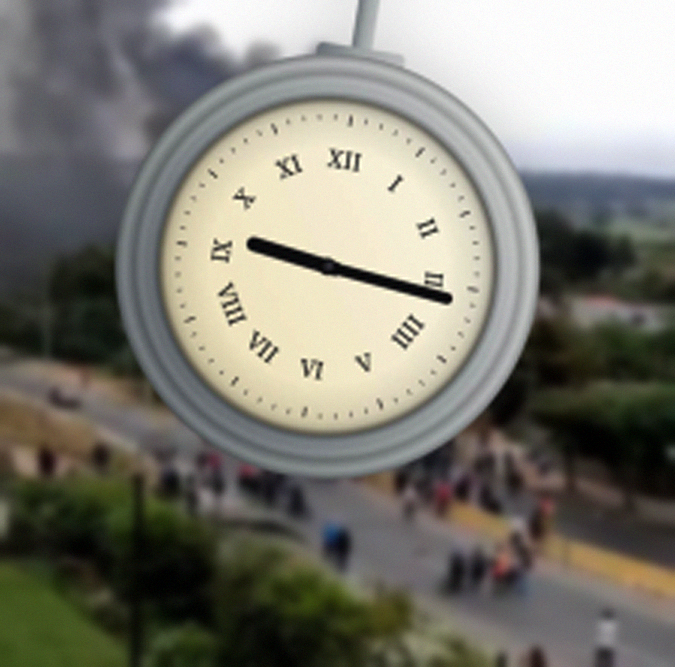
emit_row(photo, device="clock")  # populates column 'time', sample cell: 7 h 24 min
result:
9 h 16 min
